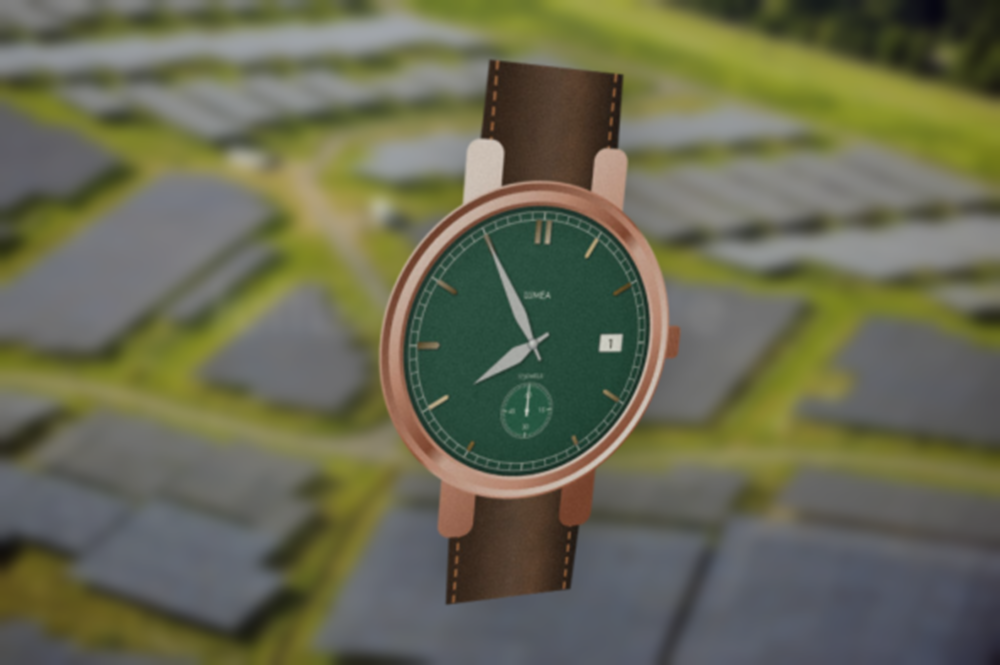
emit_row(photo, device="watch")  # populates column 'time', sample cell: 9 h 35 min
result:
7 h 55 min
